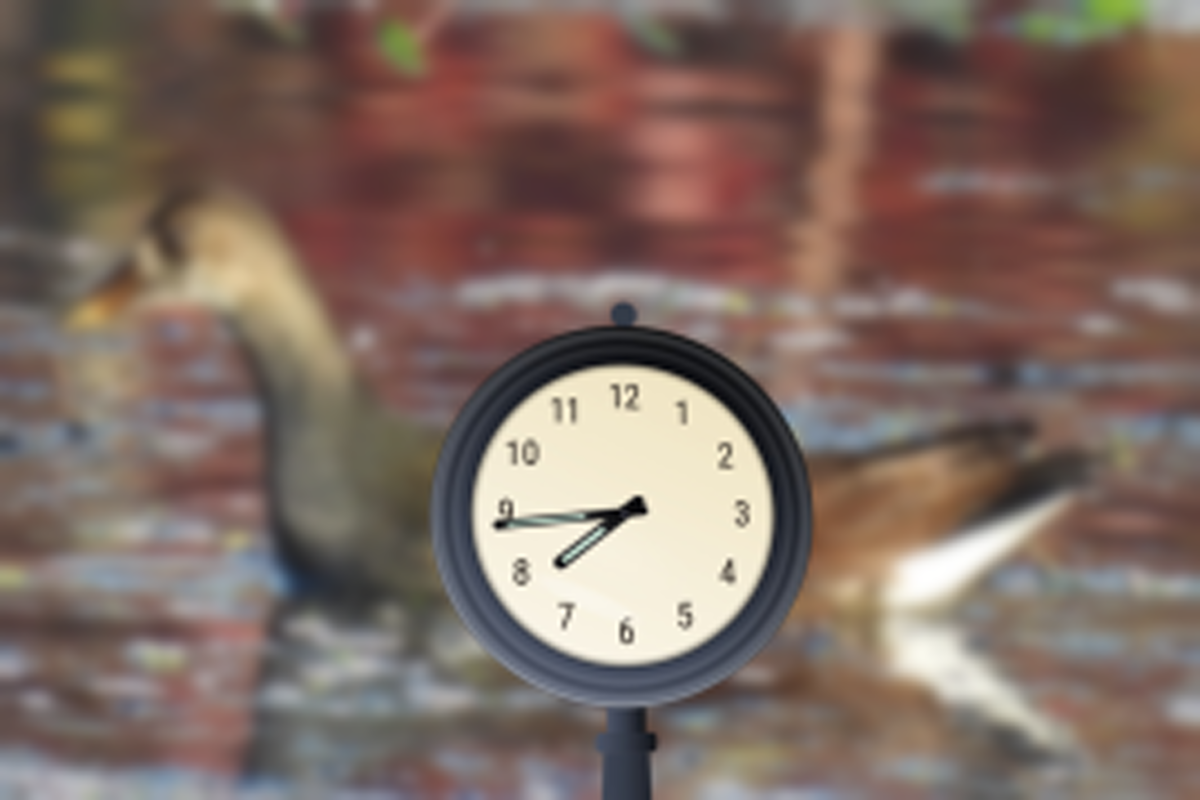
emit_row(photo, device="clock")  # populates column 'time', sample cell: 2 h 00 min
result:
7 h 44 min
